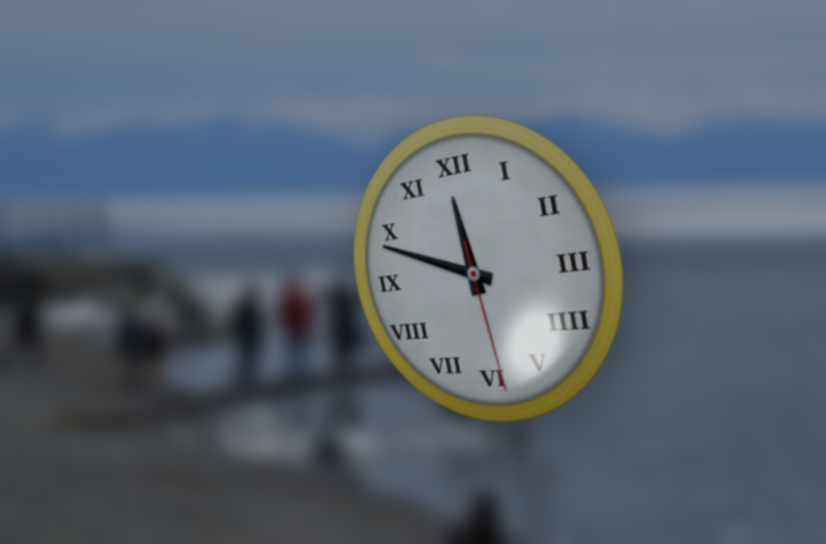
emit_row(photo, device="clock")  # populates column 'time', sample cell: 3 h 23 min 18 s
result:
11 h 48 min 29 s
